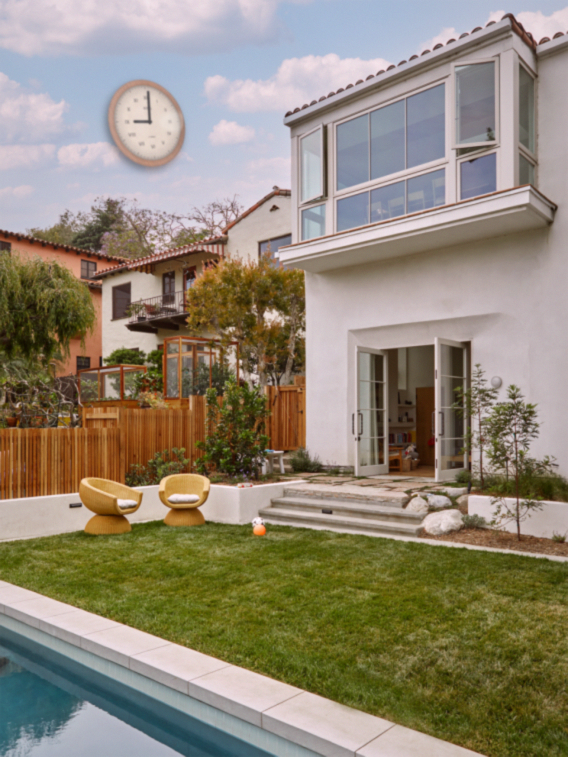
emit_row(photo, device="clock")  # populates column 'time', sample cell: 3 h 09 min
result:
9 h 01 min
